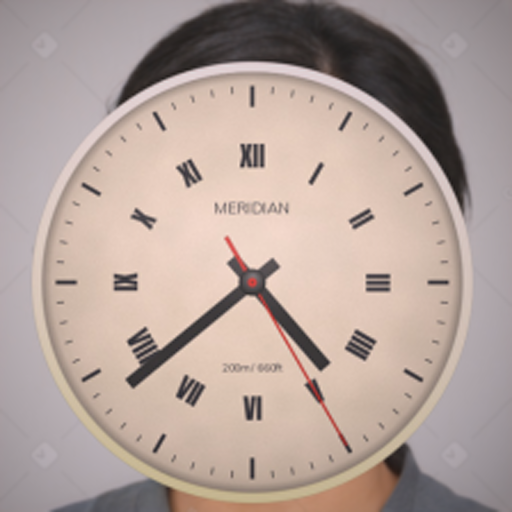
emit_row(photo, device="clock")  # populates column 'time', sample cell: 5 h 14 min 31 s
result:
4 h 38 min 25 s
